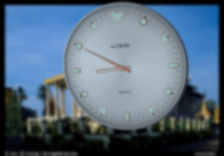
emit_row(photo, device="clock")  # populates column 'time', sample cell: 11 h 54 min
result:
8 h 50 min
